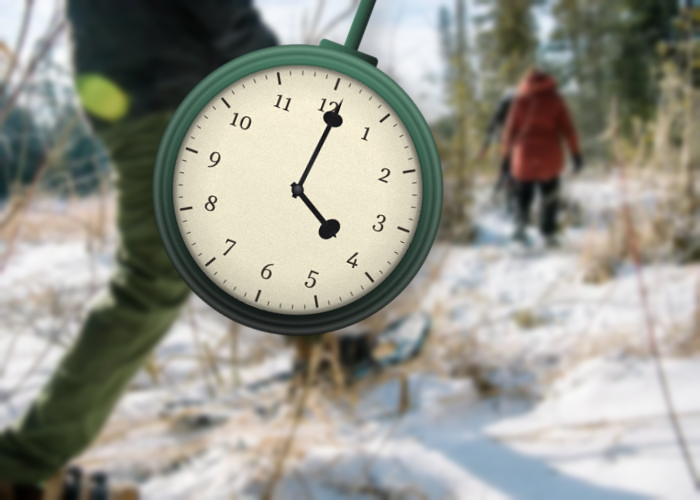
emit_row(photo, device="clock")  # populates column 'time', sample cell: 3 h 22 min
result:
4 h 01 min
